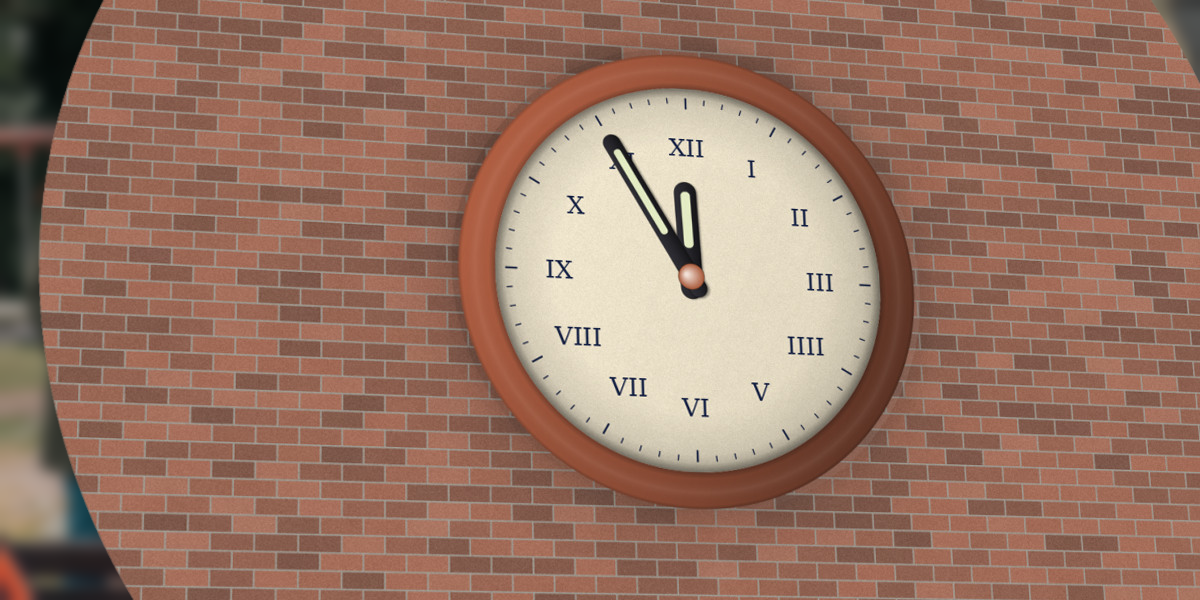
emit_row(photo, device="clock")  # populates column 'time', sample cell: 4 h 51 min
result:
11 h 55 min
